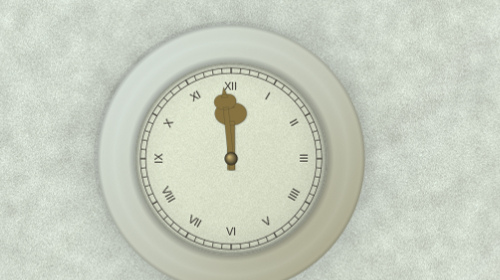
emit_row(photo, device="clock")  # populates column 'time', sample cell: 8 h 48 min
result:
11 h 59 min
